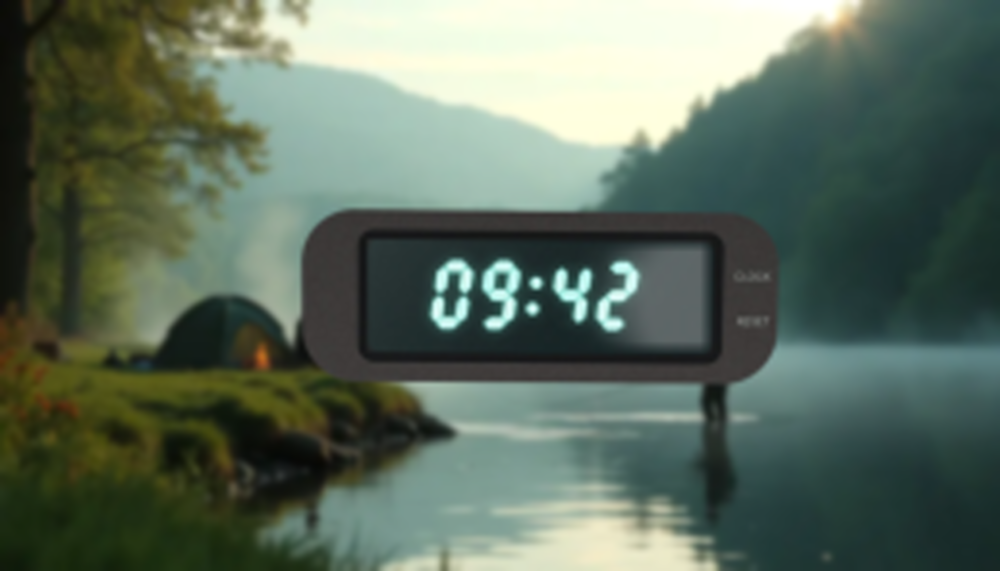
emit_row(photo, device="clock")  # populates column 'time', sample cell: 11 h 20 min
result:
9 h 42 min
